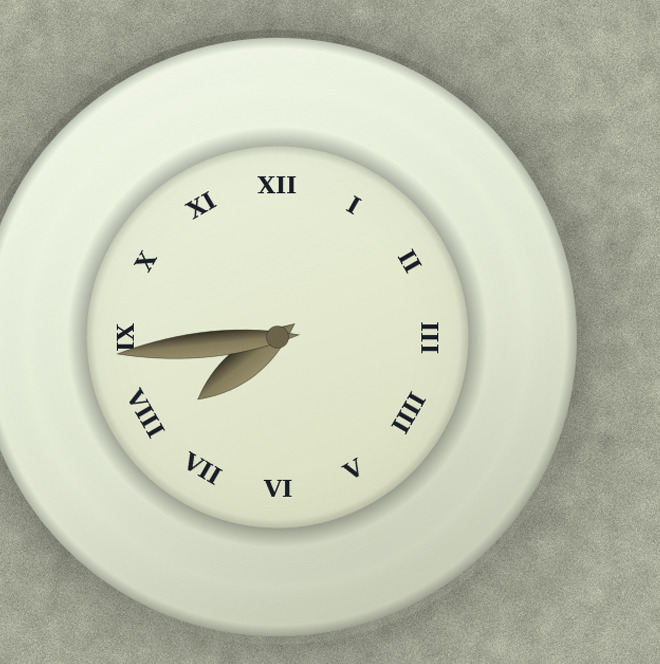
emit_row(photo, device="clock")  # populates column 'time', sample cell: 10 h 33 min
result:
7 h 44 min
